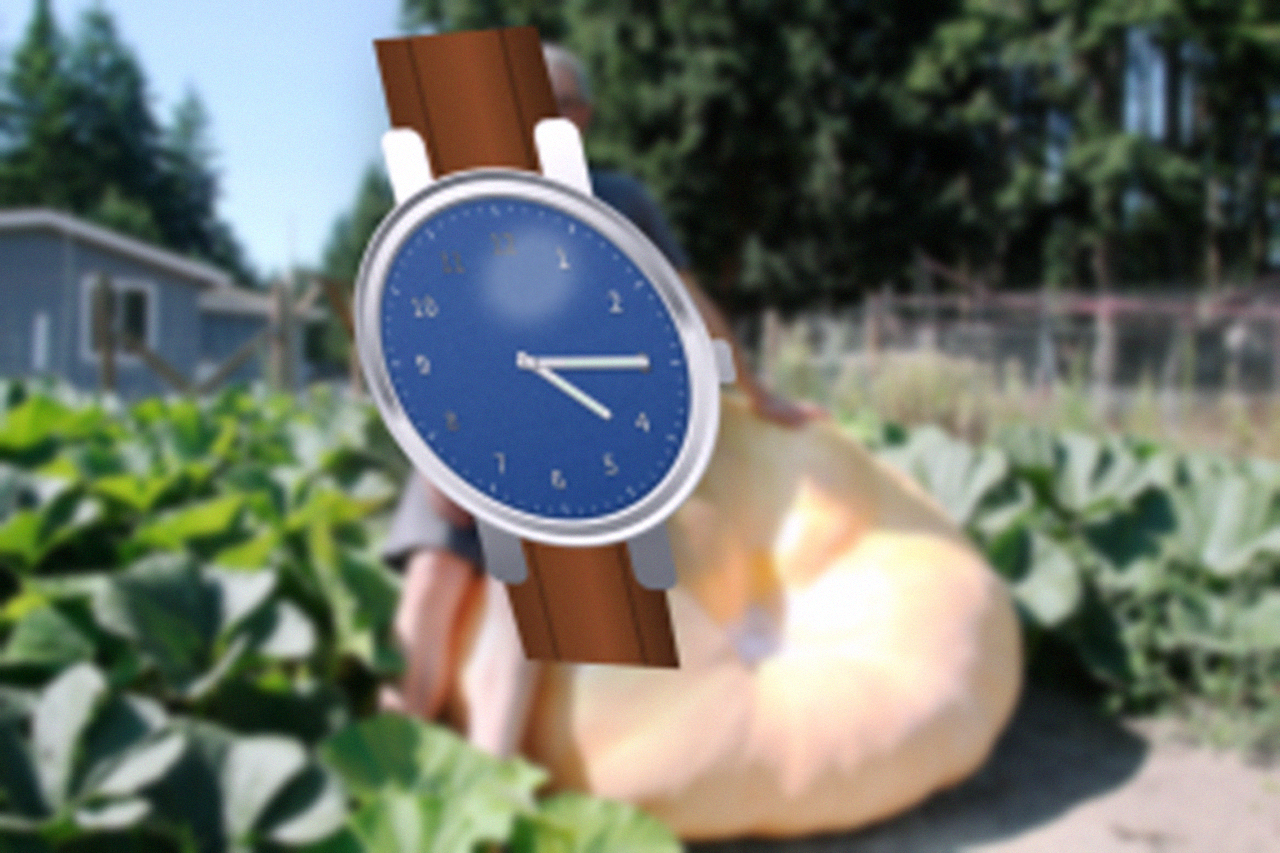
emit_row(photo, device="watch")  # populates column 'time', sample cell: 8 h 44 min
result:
4 h 15 min
